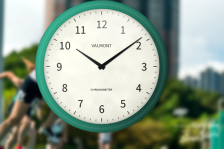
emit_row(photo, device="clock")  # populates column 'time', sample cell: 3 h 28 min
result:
10 h 09 min
